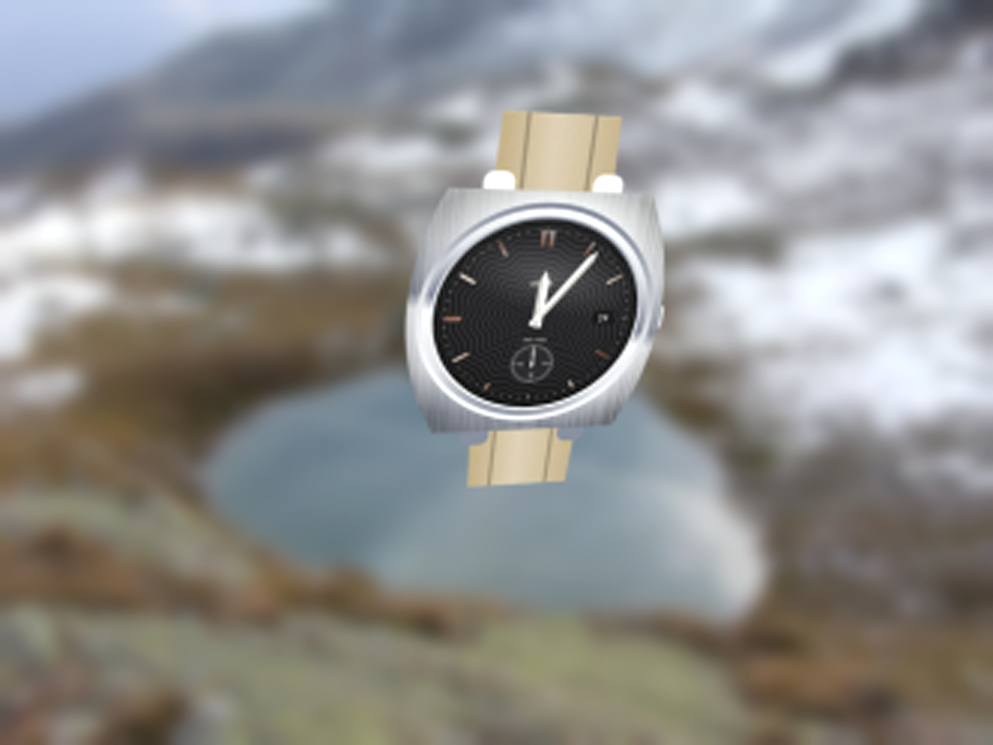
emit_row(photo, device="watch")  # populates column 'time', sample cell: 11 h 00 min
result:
12 h 06 min
